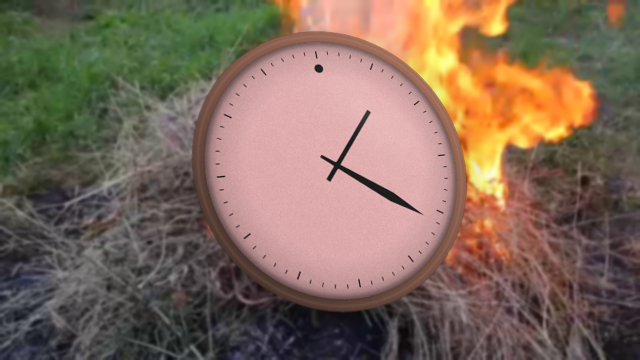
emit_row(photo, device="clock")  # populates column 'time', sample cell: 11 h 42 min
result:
1 h 21 min
